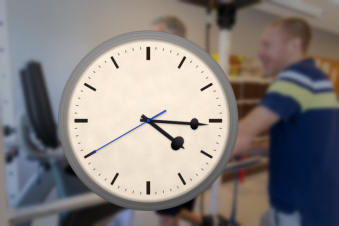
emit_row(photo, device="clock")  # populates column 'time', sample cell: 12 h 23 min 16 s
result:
4 h 15 min 40 s
